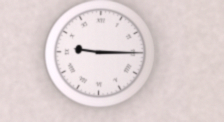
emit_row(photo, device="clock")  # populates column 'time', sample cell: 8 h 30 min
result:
9 h 15 min
